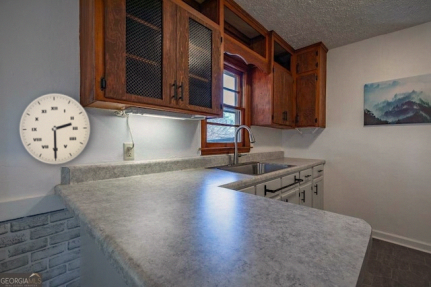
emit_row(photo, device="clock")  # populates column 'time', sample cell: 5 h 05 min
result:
2 h 30 min
